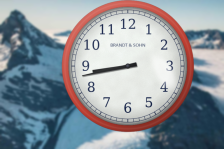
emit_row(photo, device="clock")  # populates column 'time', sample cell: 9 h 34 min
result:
8 h 43 min
